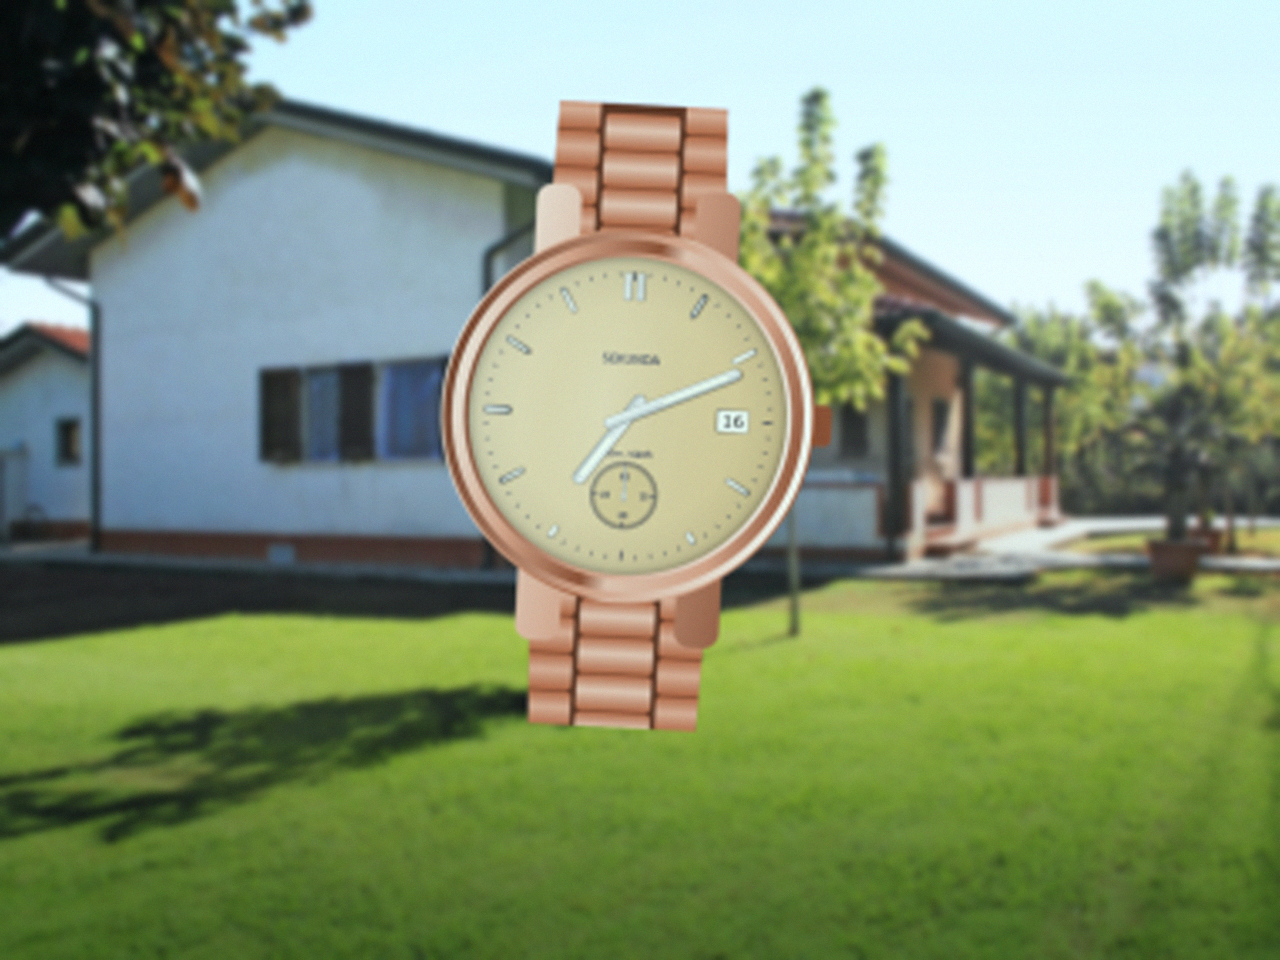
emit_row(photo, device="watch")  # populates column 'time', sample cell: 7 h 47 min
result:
7 h 11 min
